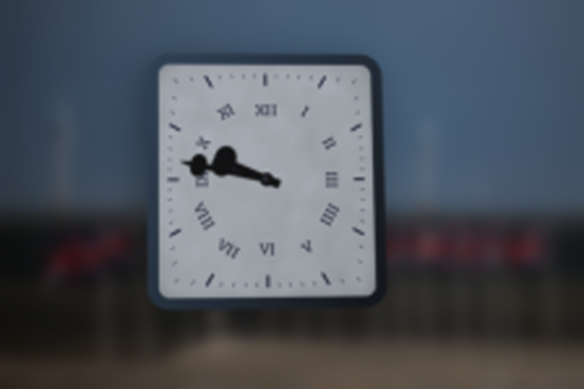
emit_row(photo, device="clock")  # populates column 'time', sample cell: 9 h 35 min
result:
9 h 47 min
